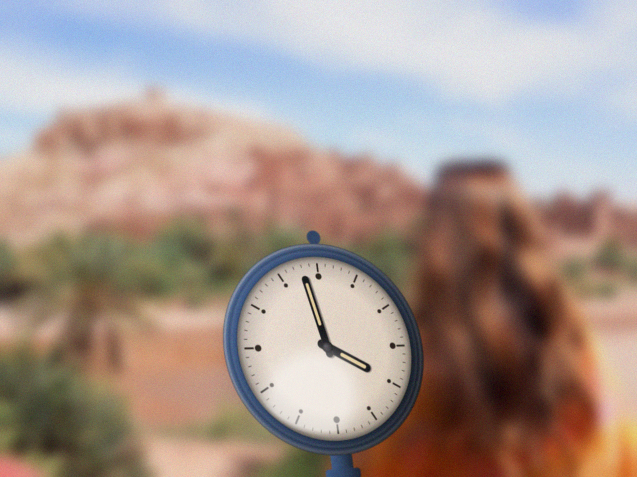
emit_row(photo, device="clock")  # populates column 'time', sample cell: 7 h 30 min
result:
3 h 58 min
